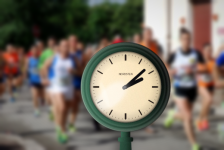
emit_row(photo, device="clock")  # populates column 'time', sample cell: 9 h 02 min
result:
2 h 08 min
